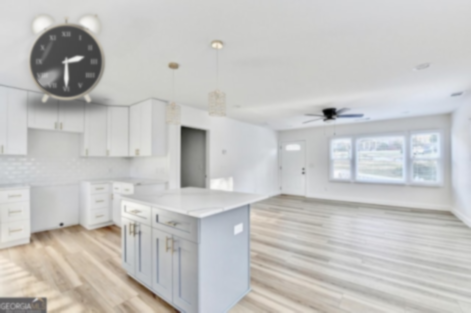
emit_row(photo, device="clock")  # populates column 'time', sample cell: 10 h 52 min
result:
2 h 30 min
